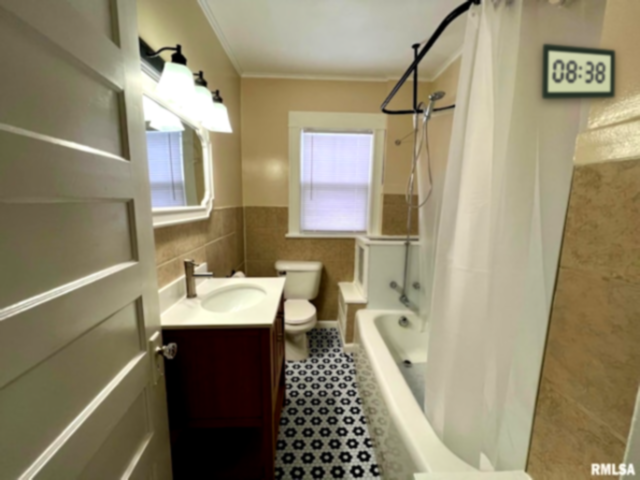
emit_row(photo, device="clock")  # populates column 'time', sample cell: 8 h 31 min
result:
8 h 38 min
